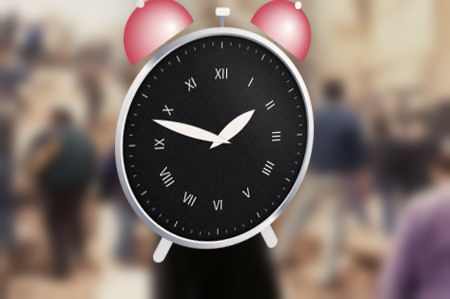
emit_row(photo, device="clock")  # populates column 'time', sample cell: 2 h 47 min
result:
1 h 48 min
